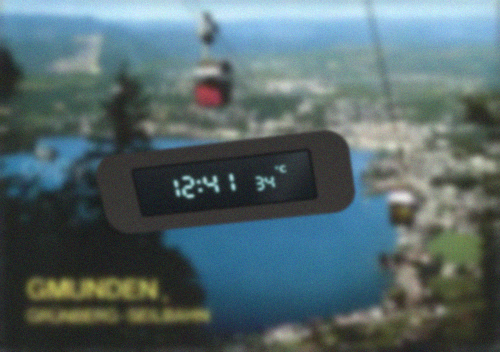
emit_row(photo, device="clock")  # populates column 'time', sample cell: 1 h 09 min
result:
12 h 41 min
